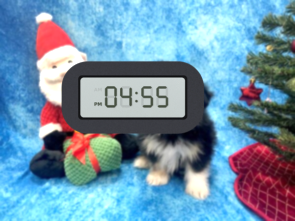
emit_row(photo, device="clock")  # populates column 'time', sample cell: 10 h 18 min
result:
4 h 55 min
